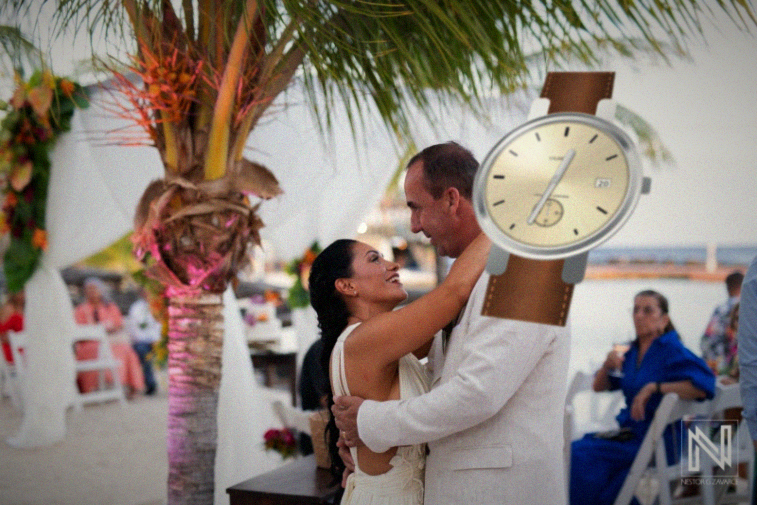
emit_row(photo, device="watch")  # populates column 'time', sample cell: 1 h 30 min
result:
12 h 33 min
